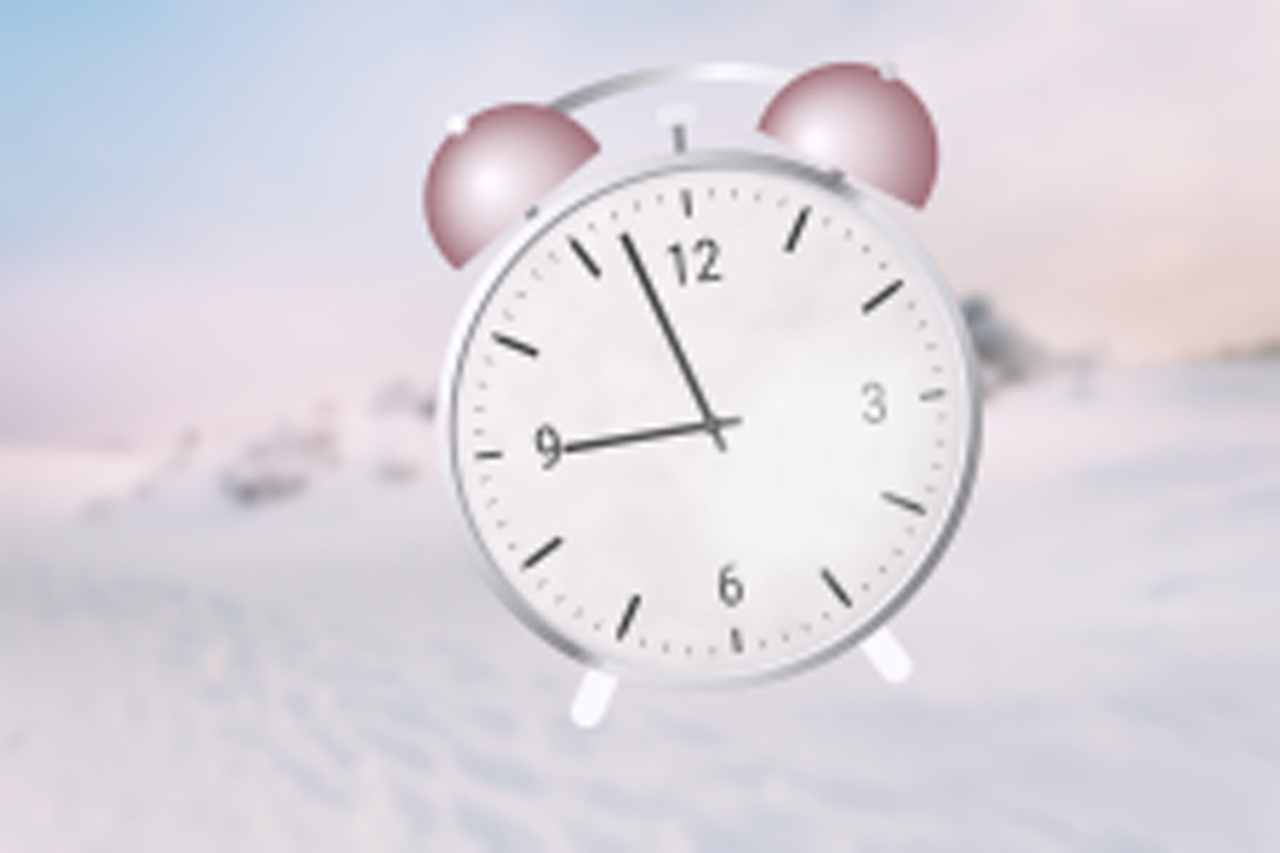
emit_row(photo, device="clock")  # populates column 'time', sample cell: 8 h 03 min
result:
8 h 57 min
